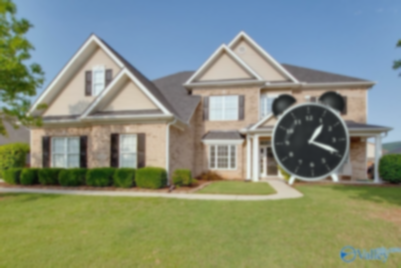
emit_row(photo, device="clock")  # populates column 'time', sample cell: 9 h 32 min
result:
1 h 19 min
